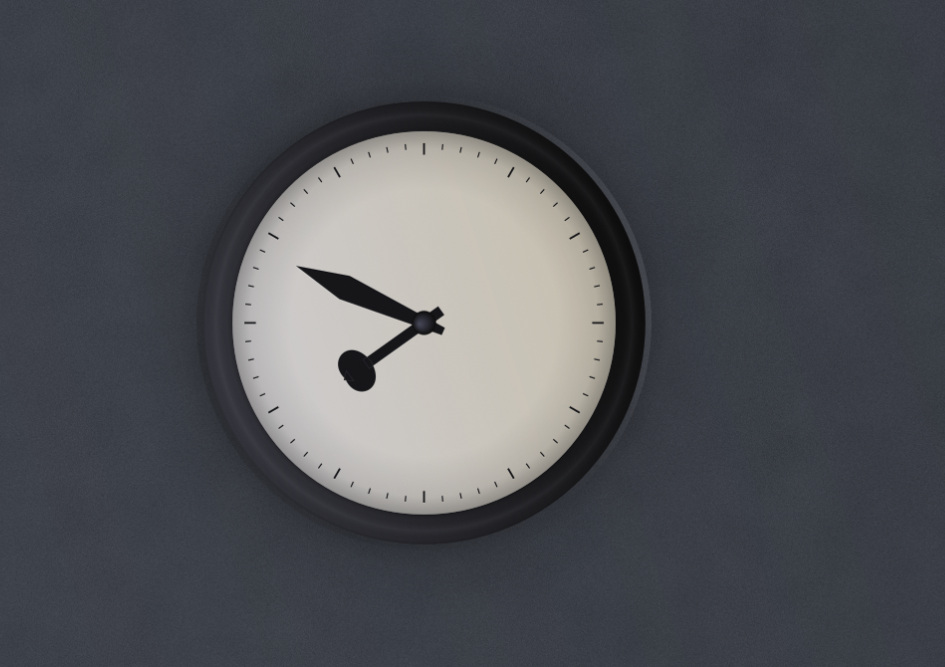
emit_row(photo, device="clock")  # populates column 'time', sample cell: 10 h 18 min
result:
7 h 49 min
